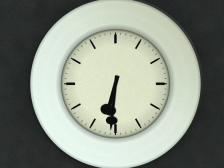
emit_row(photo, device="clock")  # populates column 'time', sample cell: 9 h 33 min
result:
6 h 31 min
